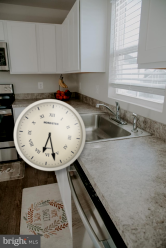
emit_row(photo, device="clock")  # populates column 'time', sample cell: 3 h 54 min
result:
6 h 27 min
